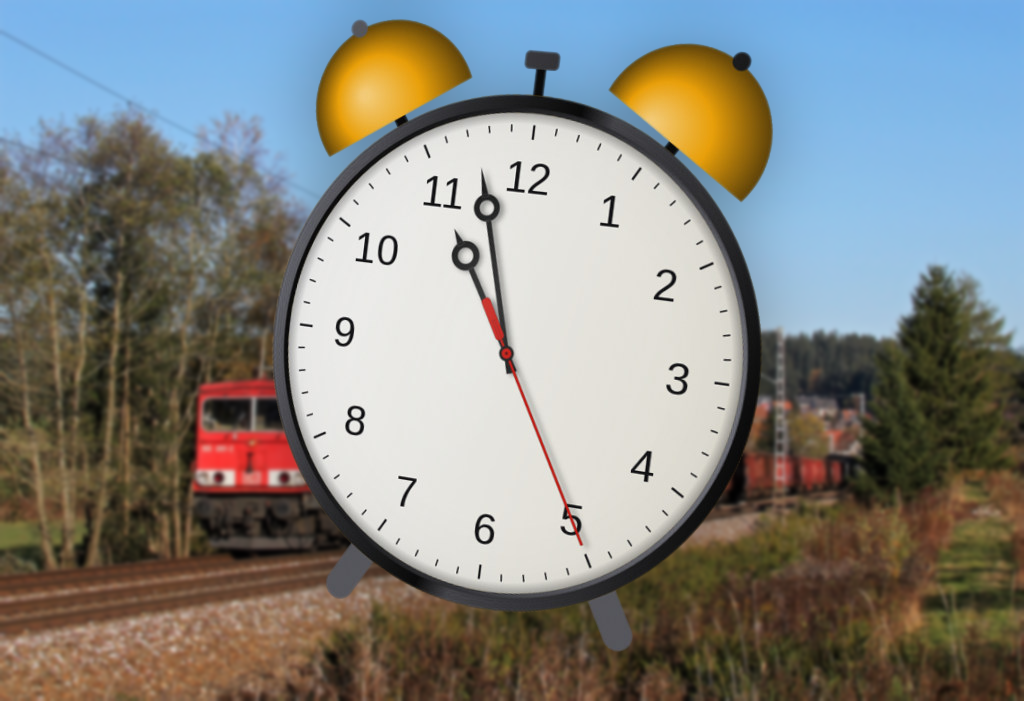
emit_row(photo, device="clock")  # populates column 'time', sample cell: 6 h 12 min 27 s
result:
10 h 57 min 25 s
